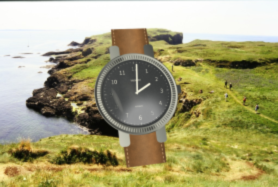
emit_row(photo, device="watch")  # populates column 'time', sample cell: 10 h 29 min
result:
2 h 01 min
